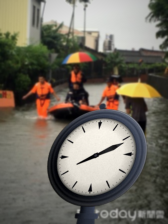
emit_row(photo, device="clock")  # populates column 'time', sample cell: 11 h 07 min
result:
8 h 11 min
